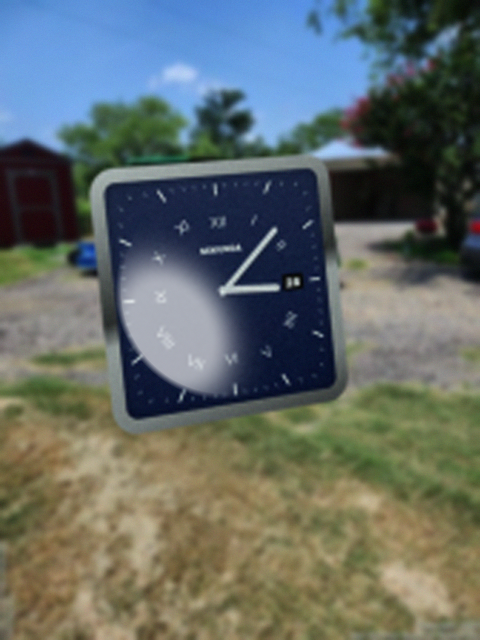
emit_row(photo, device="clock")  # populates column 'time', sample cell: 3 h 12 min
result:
3 h 08 min
